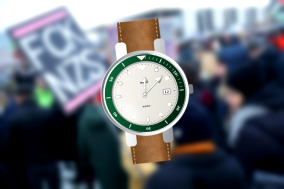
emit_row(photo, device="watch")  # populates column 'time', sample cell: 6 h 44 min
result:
12 h 08 min
